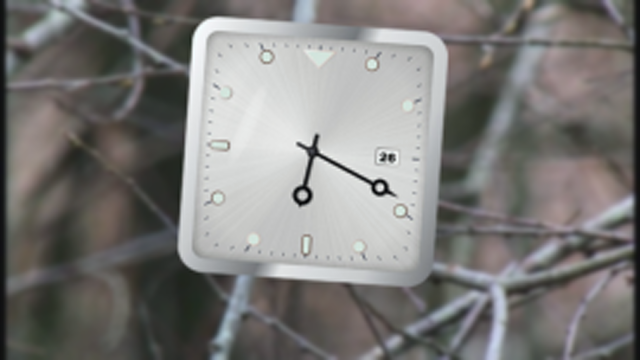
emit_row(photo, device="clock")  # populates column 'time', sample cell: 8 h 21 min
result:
6 h 19 min
